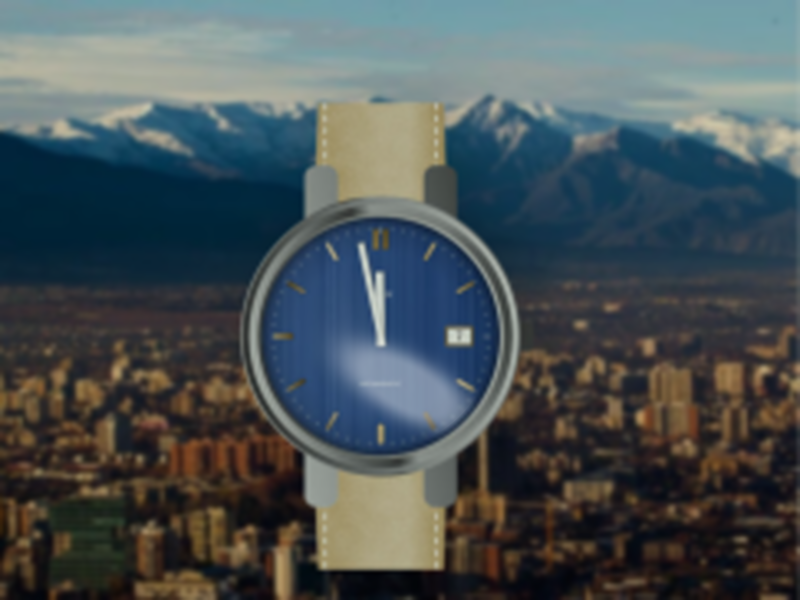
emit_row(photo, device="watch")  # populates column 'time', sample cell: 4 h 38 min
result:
11 h 58 min
